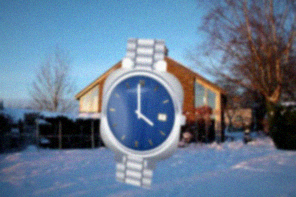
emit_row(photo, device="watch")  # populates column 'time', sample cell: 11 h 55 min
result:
3 h 59 min
